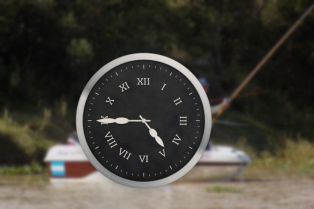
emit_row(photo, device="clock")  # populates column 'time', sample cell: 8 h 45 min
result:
4 h 45 min
